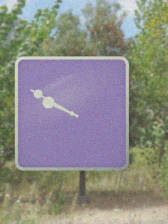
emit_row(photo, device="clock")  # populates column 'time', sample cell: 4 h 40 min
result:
9 h 50 min
